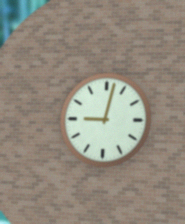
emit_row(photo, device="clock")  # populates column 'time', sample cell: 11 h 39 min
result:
9 h 02 min
